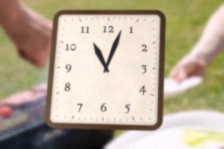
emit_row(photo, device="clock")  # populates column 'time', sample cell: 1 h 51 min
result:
11 h 03 min
